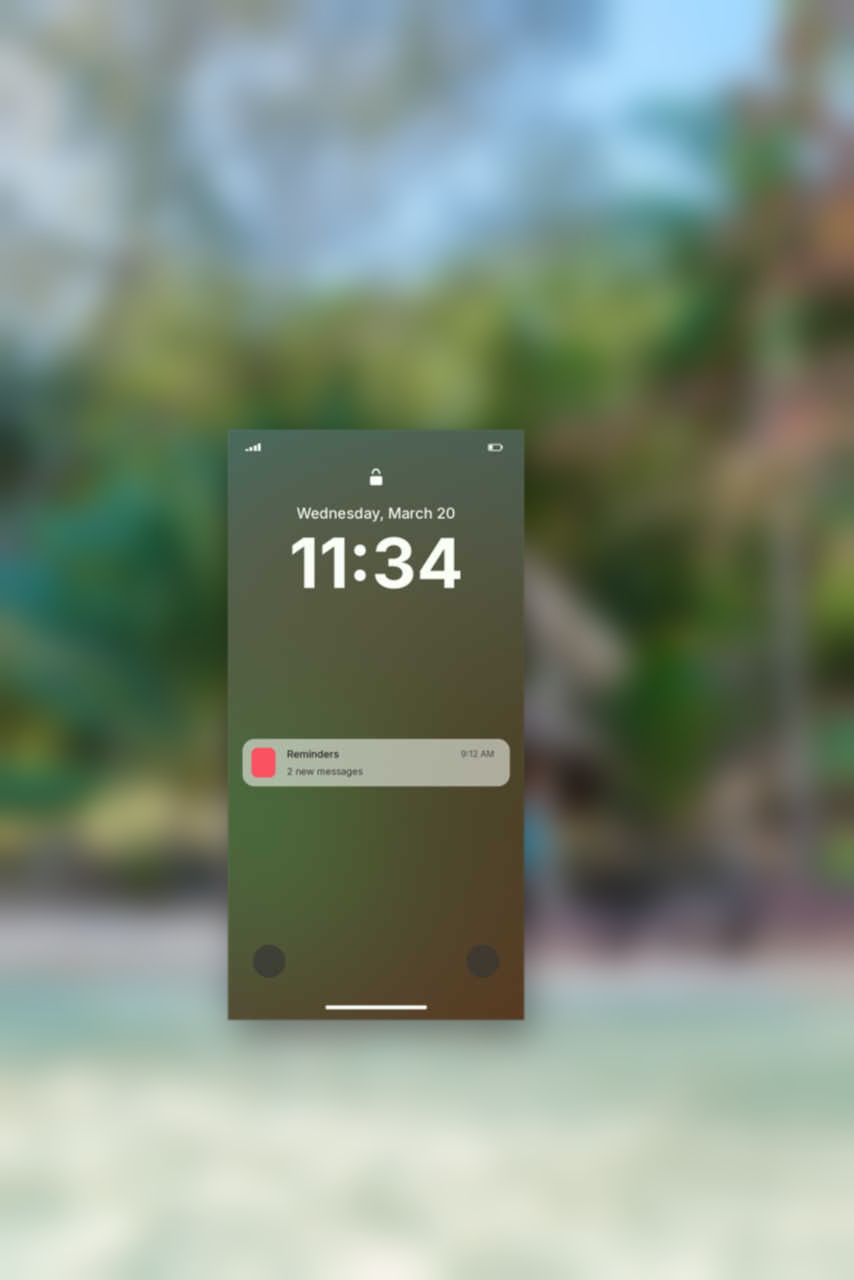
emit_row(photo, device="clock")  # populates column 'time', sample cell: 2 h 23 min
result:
11 h 34 min
